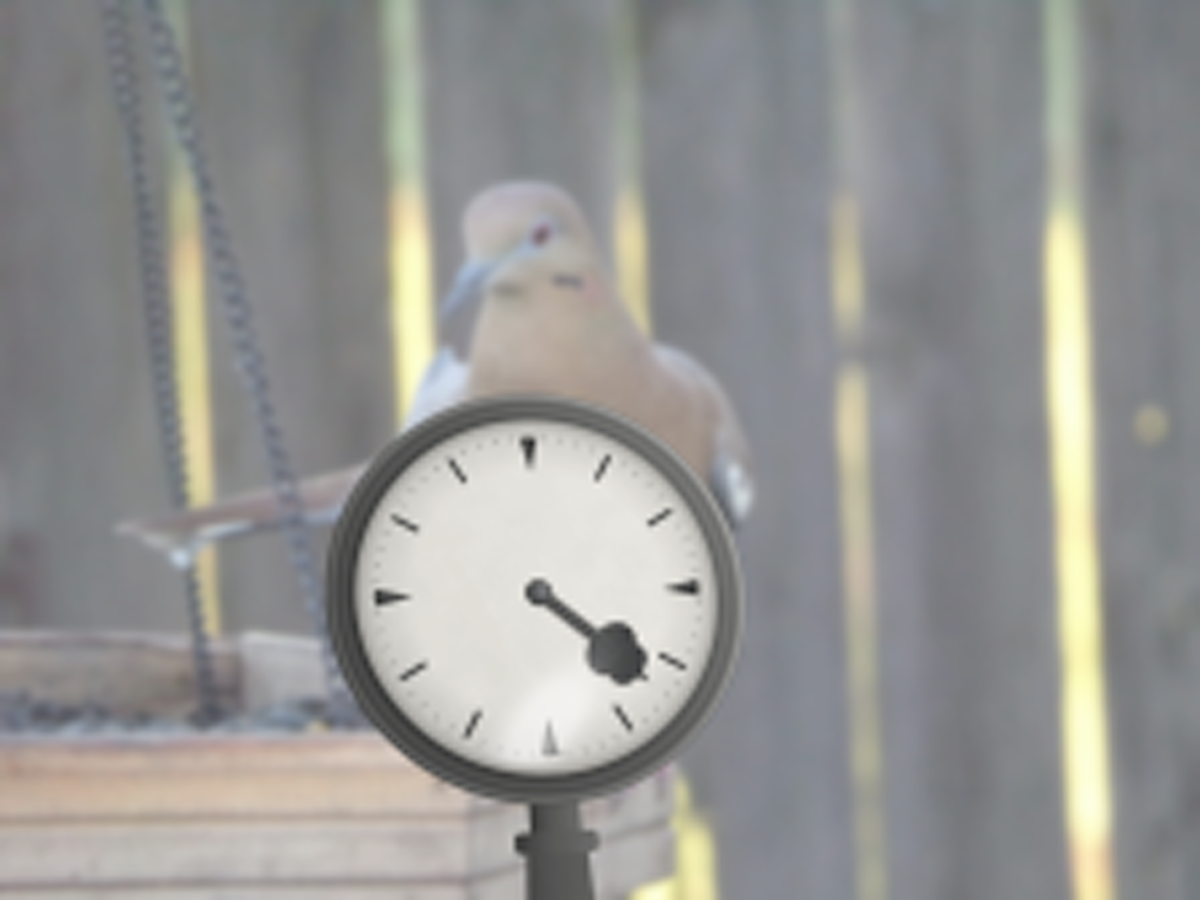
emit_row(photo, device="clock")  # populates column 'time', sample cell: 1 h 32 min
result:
4 h 22 min
